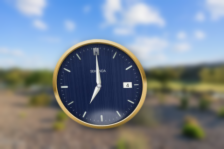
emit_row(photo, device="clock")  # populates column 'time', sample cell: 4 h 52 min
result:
7 h 00 min
